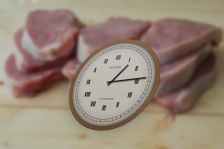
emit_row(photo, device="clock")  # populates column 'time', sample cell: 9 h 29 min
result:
1 h 14 min
